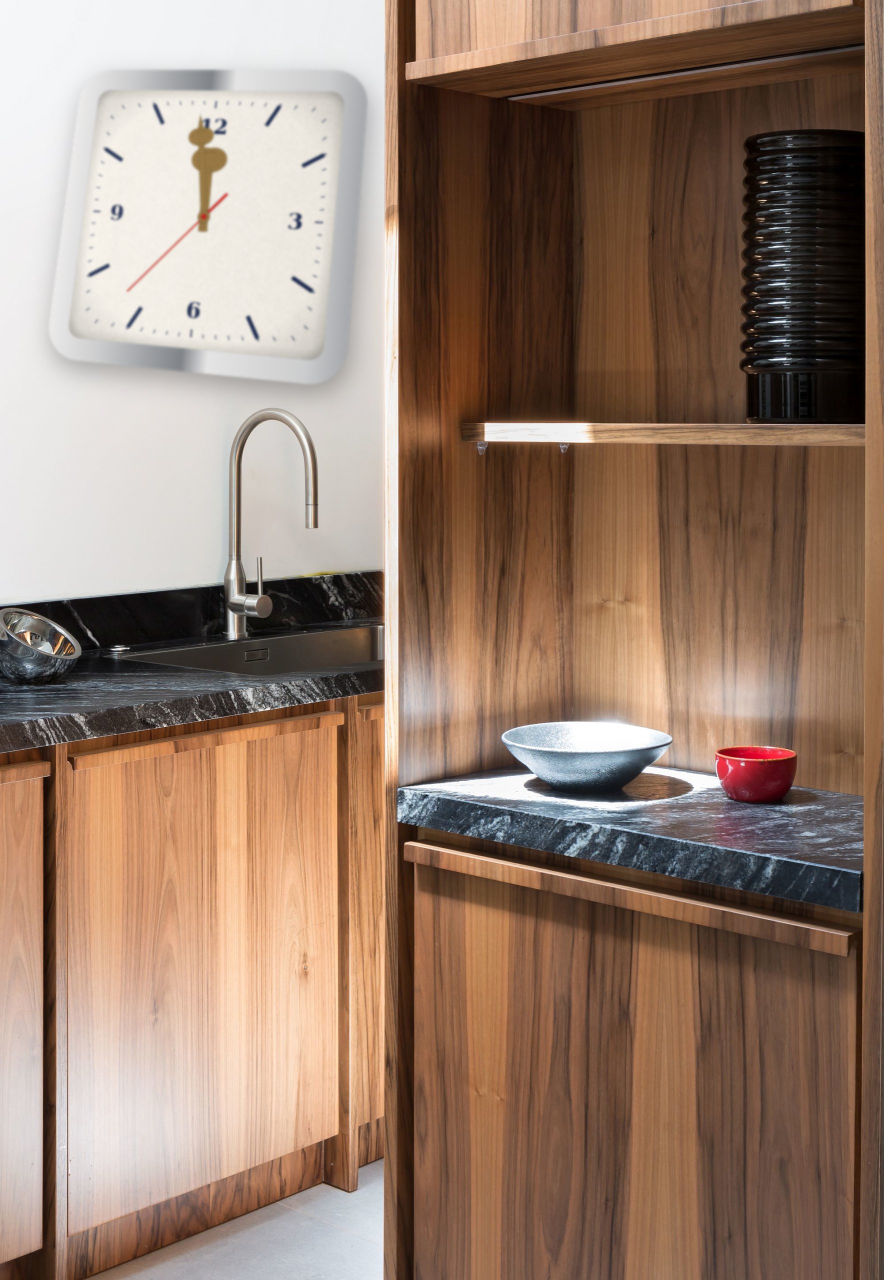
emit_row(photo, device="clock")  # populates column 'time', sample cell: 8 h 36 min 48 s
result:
11 h 58 min 37 s
